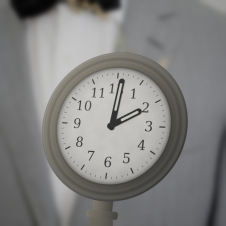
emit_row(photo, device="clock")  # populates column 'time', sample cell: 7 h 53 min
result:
2 h 01 min
